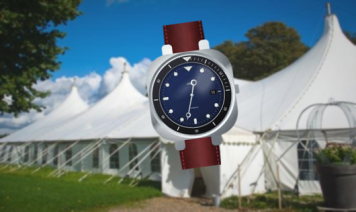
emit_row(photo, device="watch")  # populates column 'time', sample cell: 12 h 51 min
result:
12 h 33 min
